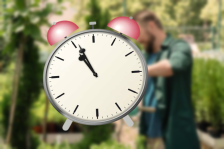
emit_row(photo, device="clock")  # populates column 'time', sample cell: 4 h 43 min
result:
10 h 56 min
